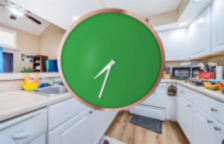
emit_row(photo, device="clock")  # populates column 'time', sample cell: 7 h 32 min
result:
7 h 33 min
